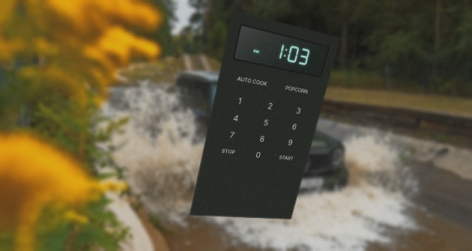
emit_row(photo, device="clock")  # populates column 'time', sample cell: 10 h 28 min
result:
1 h 03 min
